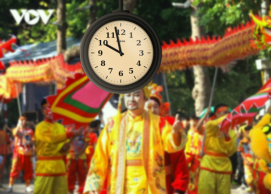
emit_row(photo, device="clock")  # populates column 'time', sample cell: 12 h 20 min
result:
9 h 58 min
